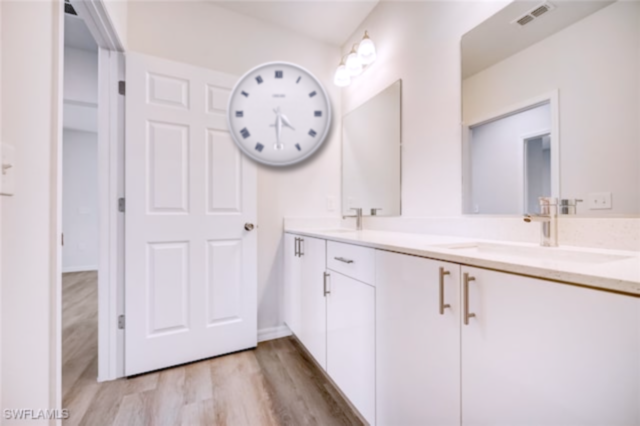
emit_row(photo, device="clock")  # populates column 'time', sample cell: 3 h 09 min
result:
4 h 30 min
